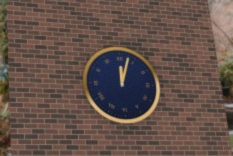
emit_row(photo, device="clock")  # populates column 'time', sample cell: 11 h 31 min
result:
12 h 03 min
